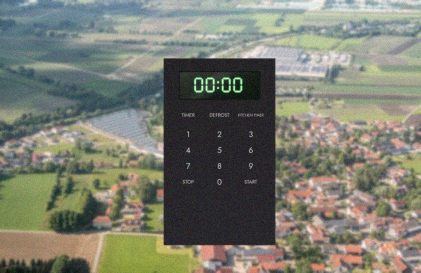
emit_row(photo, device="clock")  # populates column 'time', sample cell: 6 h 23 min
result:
0 h 00 min
